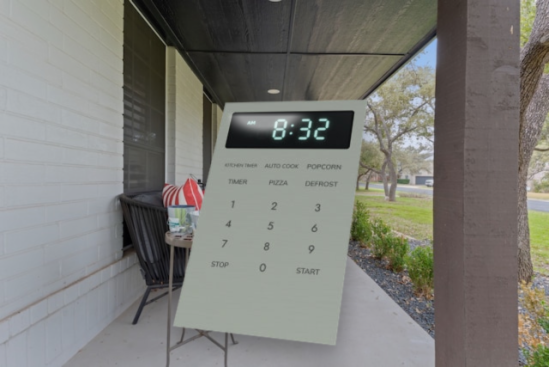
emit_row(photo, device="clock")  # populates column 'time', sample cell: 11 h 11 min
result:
8 h 32 min
